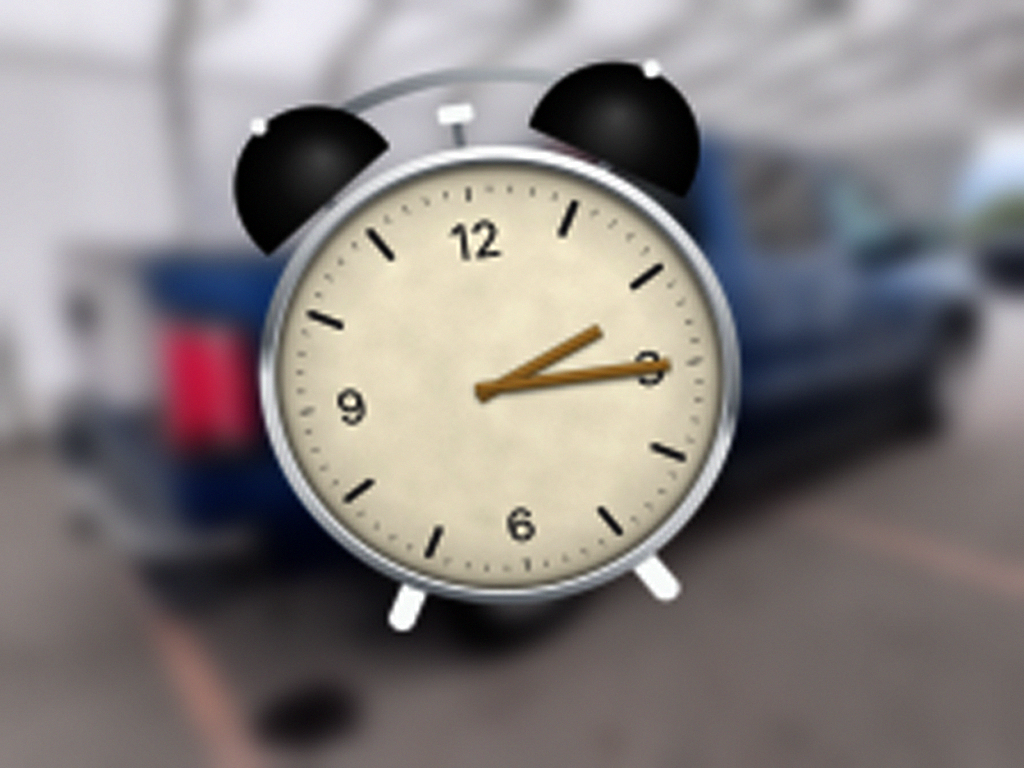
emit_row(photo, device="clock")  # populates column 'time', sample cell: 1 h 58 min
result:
2 h 15 min
